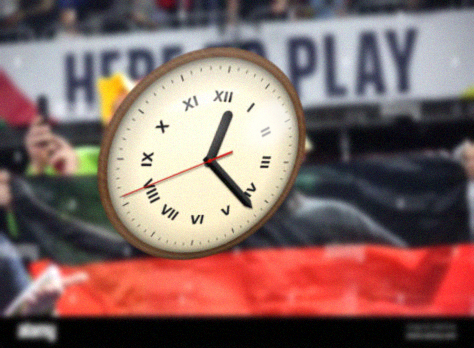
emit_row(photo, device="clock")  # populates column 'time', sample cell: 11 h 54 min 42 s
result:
12 h 21 min 41 s
